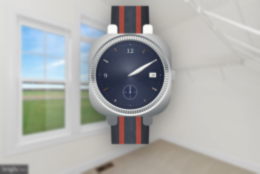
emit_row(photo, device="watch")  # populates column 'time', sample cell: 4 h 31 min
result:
2 h 10 min
